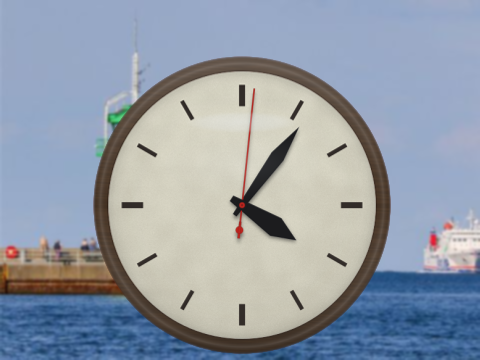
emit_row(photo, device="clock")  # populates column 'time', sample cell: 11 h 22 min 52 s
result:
4 h 06 min 01 s
